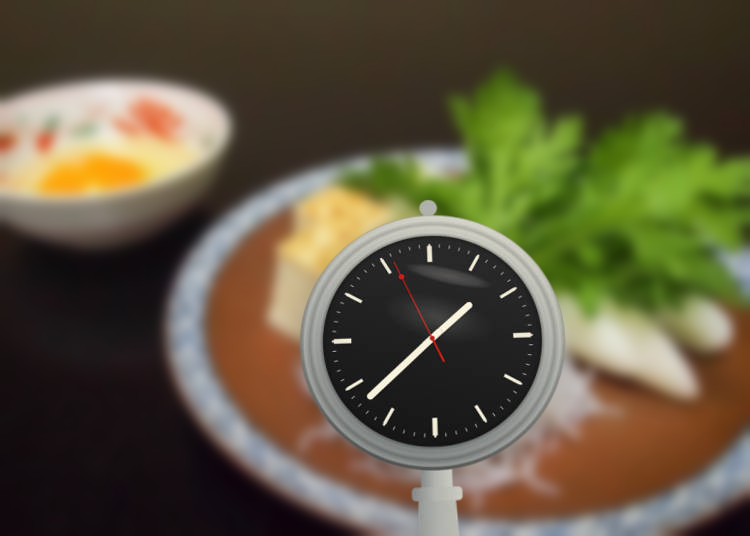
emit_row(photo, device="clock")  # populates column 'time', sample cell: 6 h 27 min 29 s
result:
1 h 37 min 56 s
